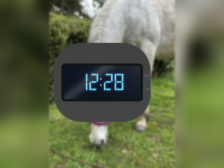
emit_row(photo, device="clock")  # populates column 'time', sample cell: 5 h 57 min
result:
12 h 28 min
